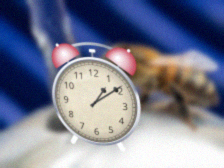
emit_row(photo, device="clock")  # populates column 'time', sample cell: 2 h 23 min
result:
1 h 09 min
